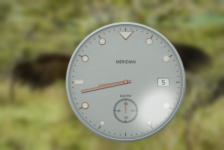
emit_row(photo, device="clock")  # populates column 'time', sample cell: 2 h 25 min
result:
8 h 43 min
